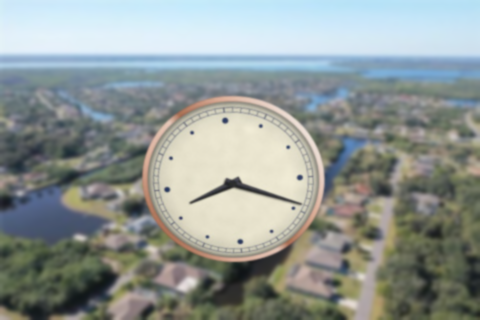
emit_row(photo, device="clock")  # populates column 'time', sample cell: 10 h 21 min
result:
8 h 19 min
